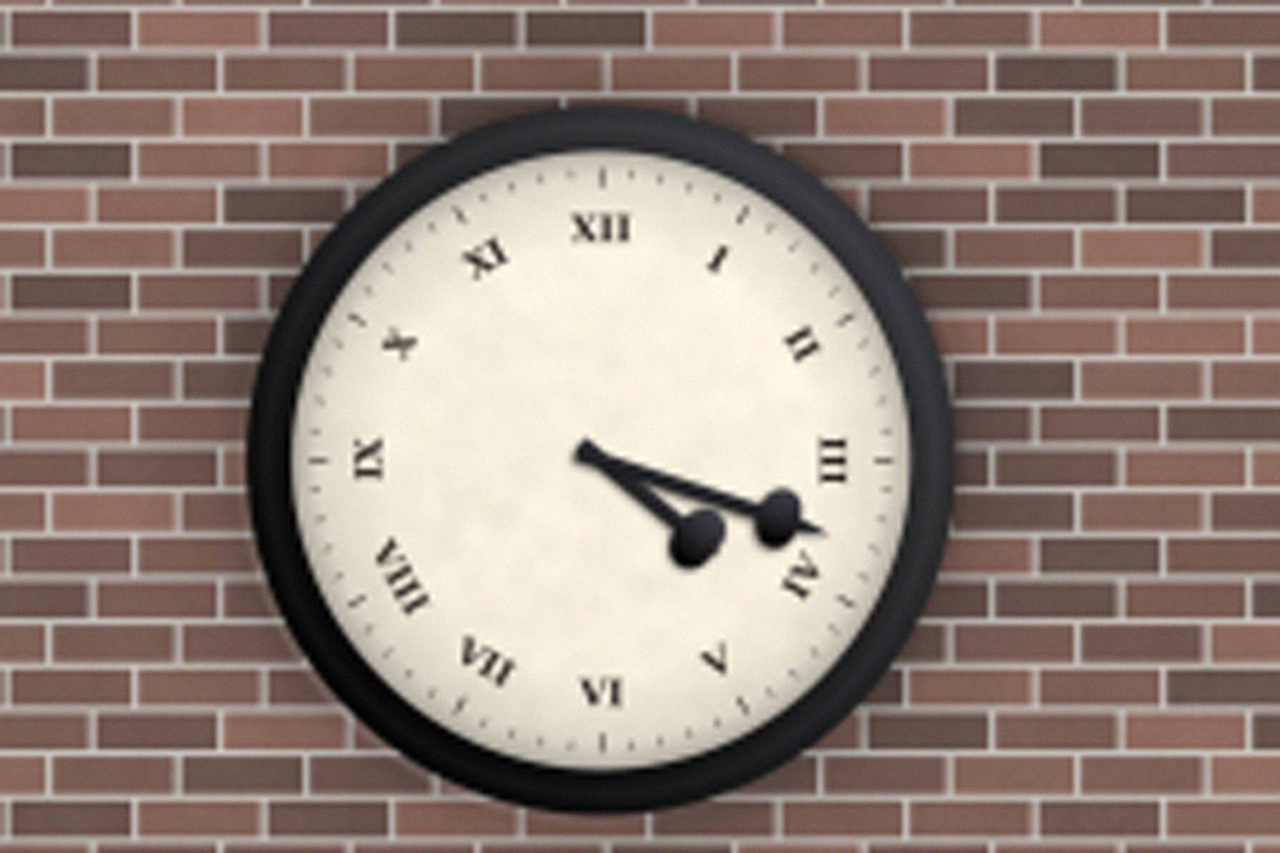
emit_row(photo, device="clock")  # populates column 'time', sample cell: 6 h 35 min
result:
4 h 18 min
